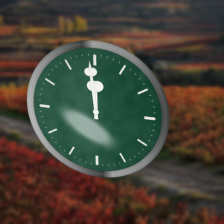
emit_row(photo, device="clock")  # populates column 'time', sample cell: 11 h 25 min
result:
11 h 59 min
